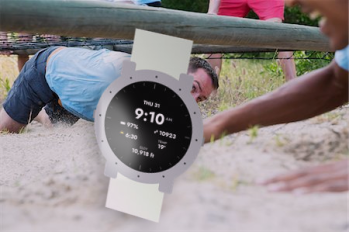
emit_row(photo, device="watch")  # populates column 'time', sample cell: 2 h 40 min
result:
9 h 10 min
